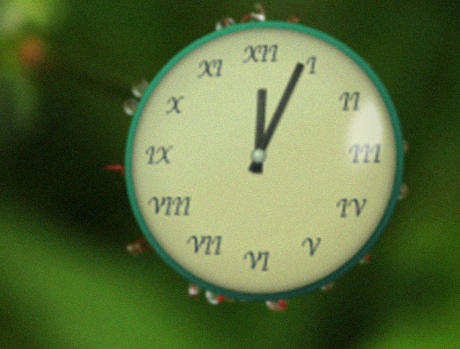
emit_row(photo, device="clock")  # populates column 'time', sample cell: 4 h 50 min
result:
12 h 04 min
